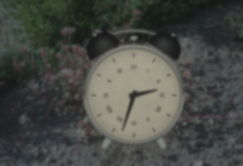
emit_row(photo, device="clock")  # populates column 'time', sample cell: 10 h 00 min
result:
2 h 33 min
